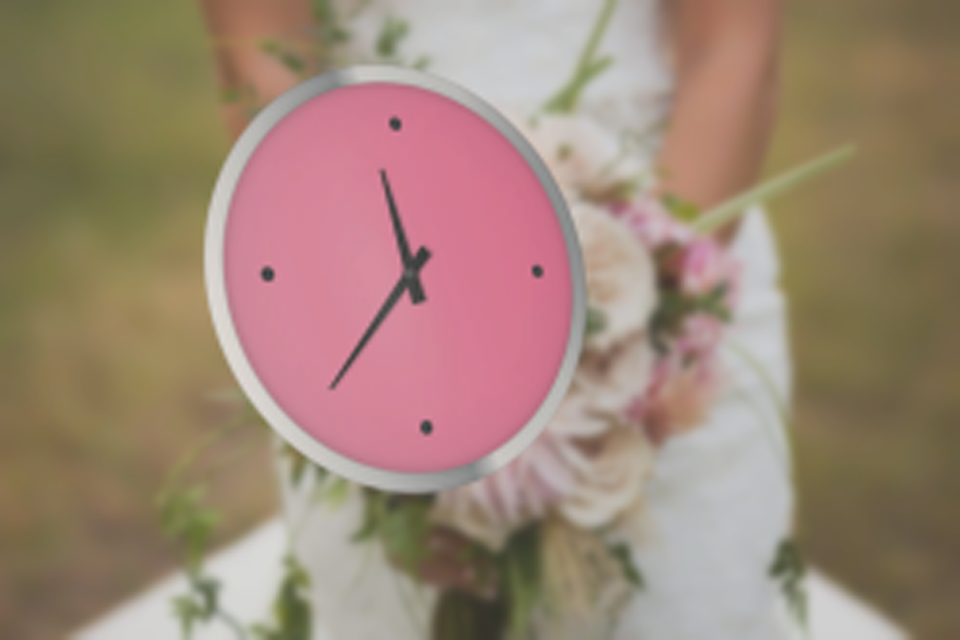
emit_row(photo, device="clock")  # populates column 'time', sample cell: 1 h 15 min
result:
11 h 37 min
